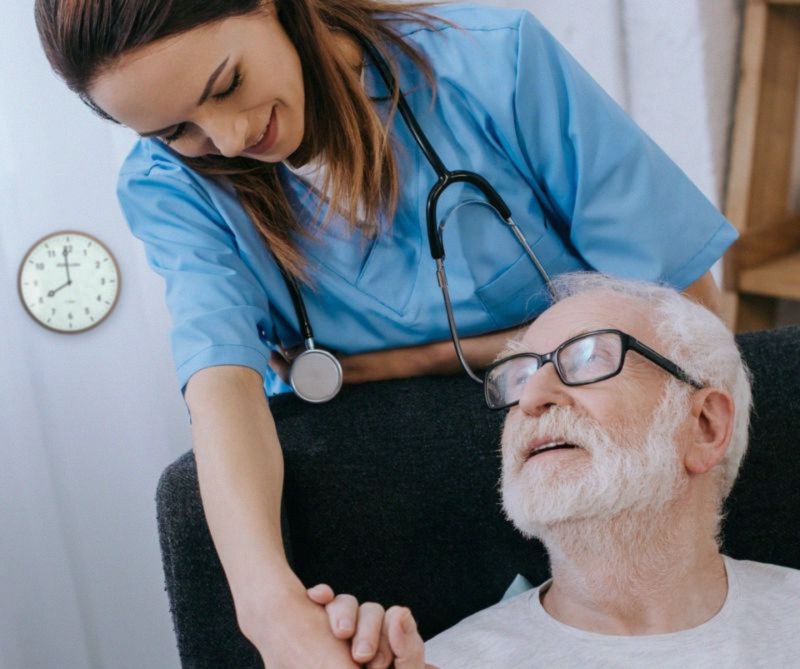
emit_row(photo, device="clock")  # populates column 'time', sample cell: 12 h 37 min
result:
7 h 59 min
